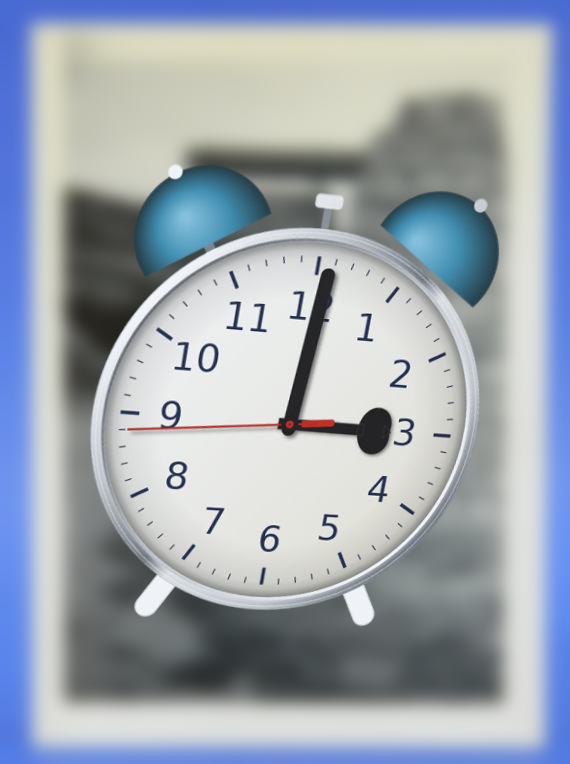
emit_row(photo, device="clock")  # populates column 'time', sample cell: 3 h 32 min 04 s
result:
3 h 00 min 44 s
